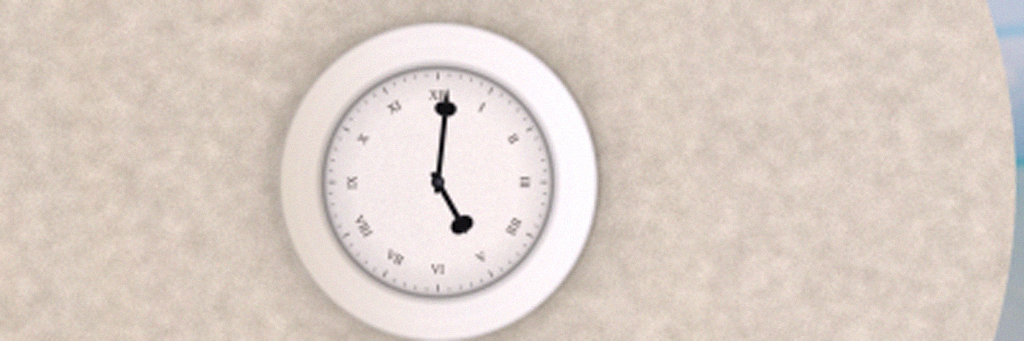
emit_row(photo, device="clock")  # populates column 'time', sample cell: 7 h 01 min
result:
5 h 01 min
